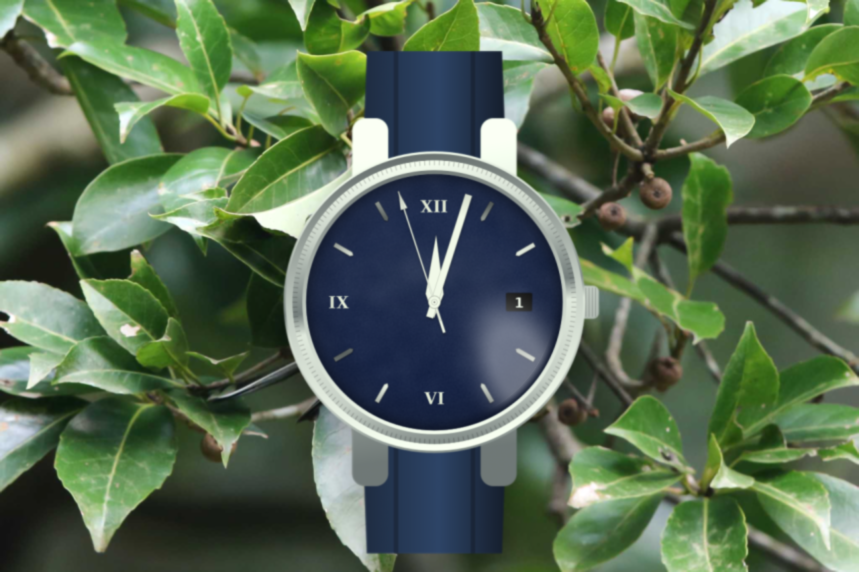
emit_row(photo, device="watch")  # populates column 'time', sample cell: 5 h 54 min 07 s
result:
12 h 02 min 57 s
